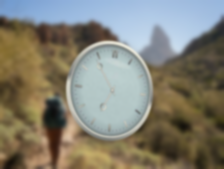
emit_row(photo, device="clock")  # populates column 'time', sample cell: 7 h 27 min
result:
6 h 54 min
